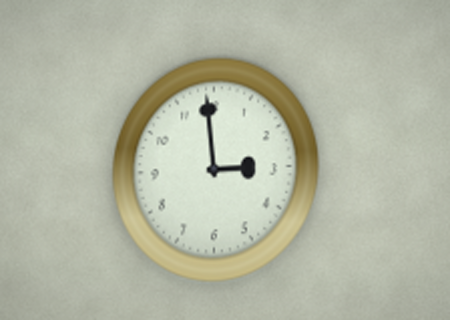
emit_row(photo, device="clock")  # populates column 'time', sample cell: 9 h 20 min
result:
2 h 59 min
